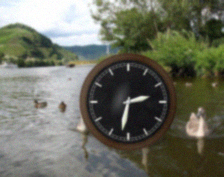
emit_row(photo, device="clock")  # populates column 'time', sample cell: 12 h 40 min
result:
2 h 32 min
